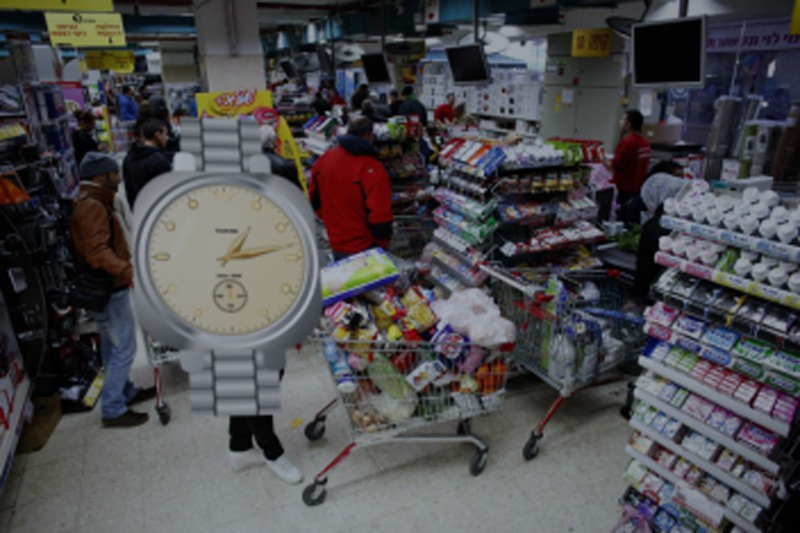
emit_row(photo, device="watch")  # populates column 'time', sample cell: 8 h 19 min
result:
1 h 13 min
